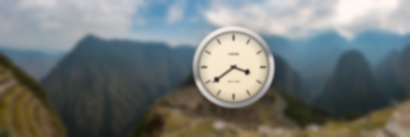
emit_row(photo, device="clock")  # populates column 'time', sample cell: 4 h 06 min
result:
3 h 39 min
